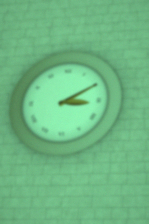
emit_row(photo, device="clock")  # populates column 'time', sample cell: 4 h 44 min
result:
3 h 10 min
